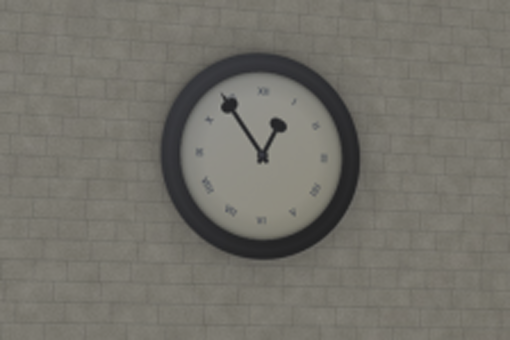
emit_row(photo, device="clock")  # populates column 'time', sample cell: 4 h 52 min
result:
12 h 54 min
